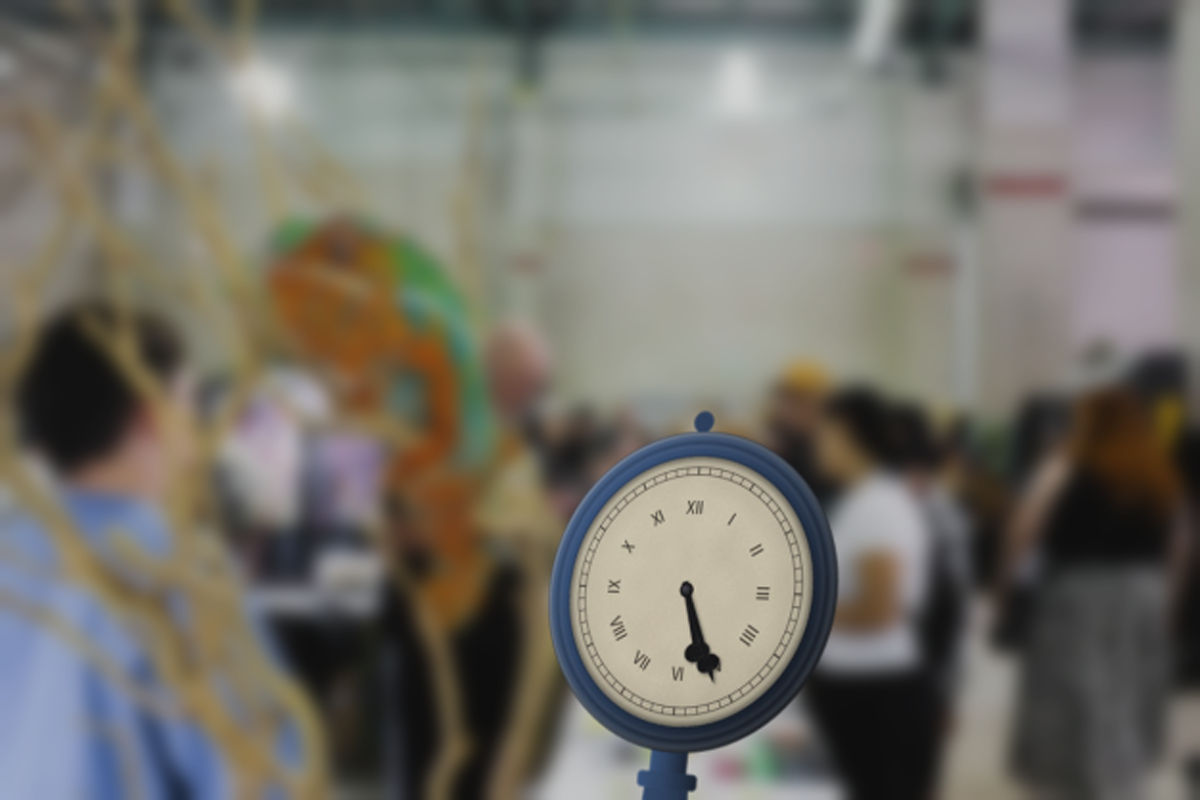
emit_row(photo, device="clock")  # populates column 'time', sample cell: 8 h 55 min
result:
5 h 26 min
